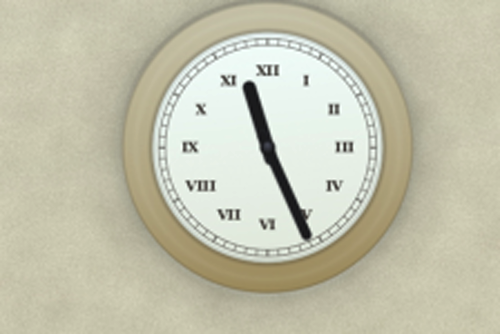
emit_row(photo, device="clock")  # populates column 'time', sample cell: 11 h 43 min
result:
11 h 26 min
